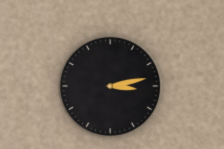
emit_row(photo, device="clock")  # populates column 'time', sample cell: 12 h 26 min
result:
3 h 13 min
